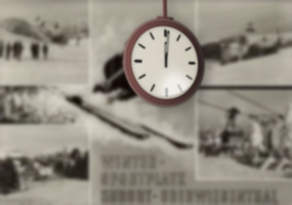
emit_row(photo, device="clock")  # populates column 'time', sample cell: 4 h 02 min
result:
12 h 01 min
